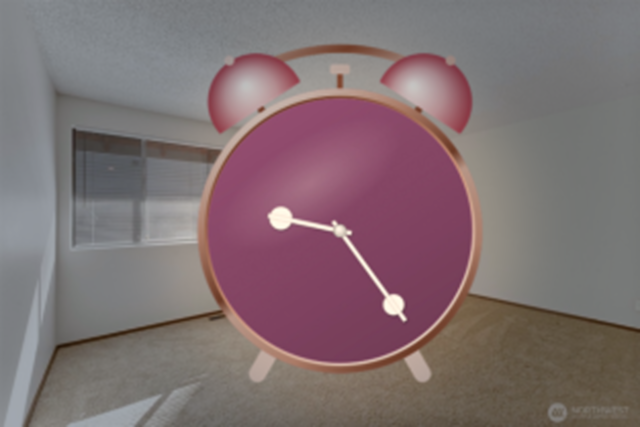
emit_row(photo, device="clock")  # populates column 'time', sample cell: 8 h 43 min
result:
9 h 24 min
